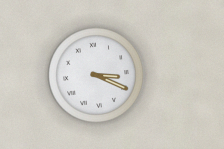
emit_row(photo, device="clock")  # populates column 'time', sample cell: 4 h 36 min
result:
3 h 20 min
